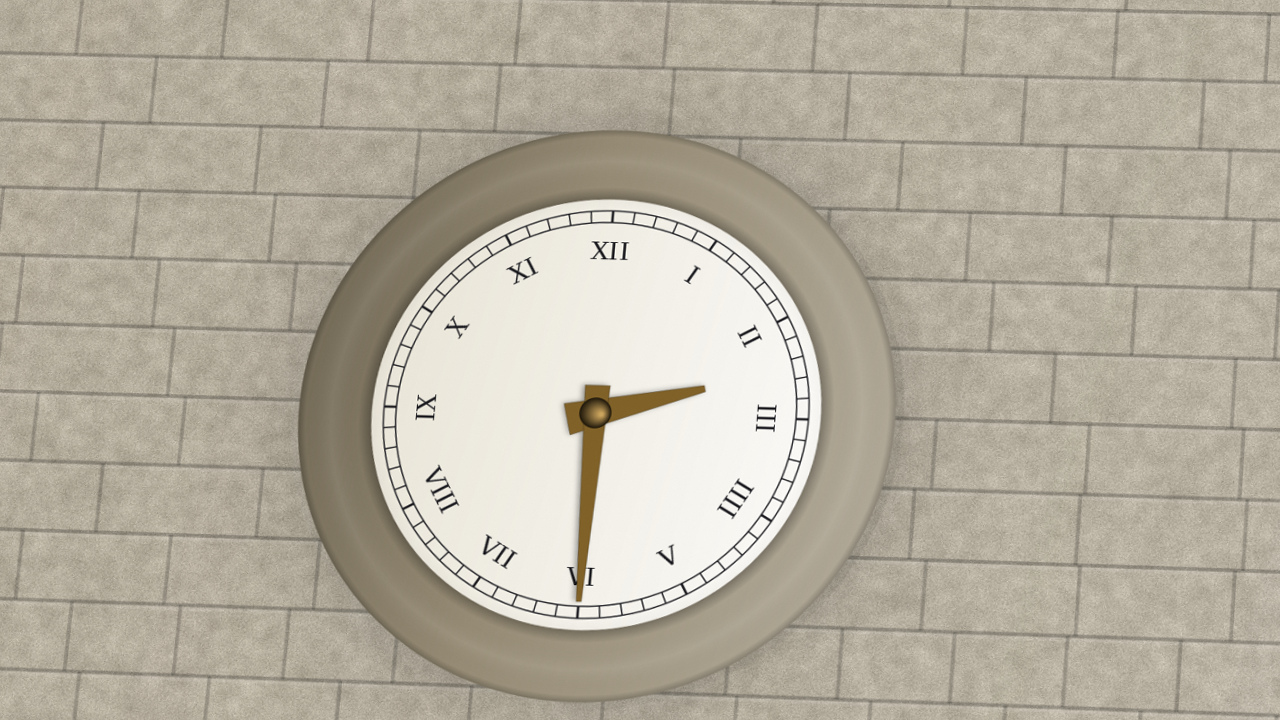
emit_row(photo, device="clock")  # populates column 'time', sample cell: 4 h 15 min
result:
2 h 30 min
